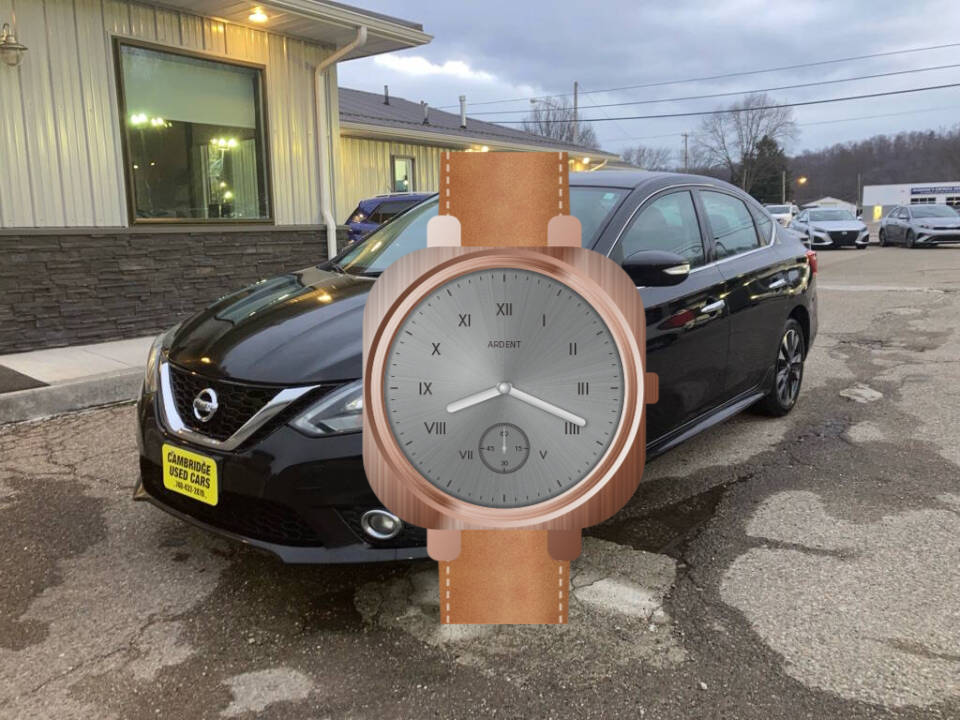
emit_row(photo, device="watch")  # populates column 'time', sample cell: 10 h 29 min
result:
8 h 19 min
